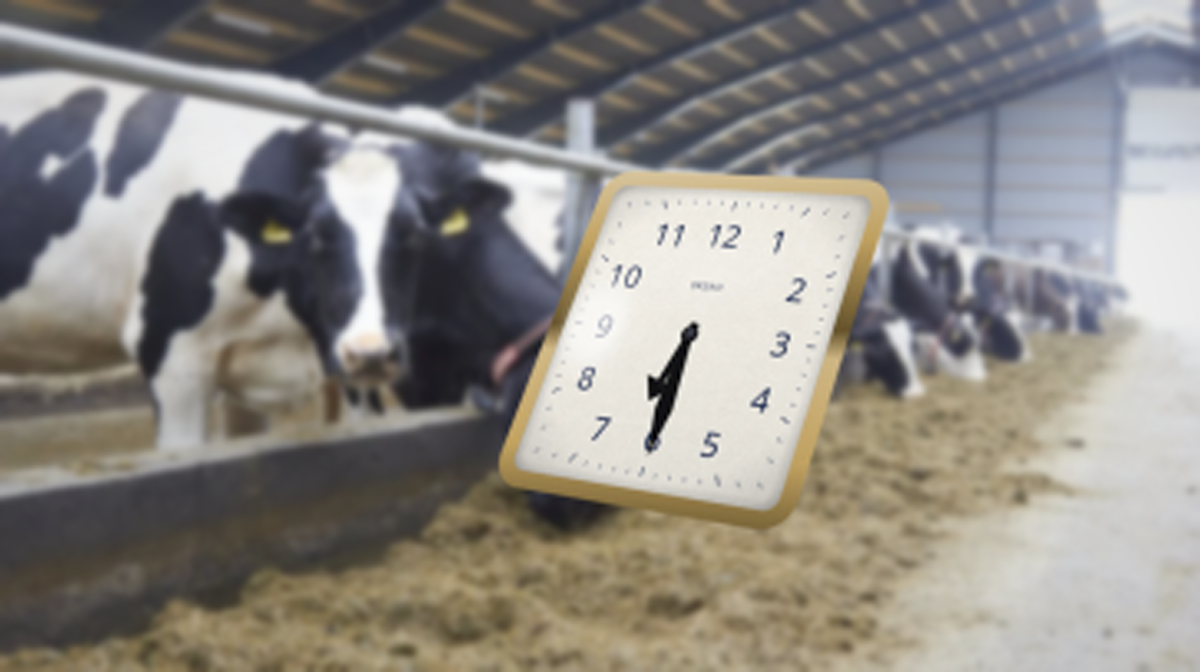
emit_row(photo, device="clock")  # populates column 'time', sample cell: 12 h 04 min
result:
6 h 30 min
